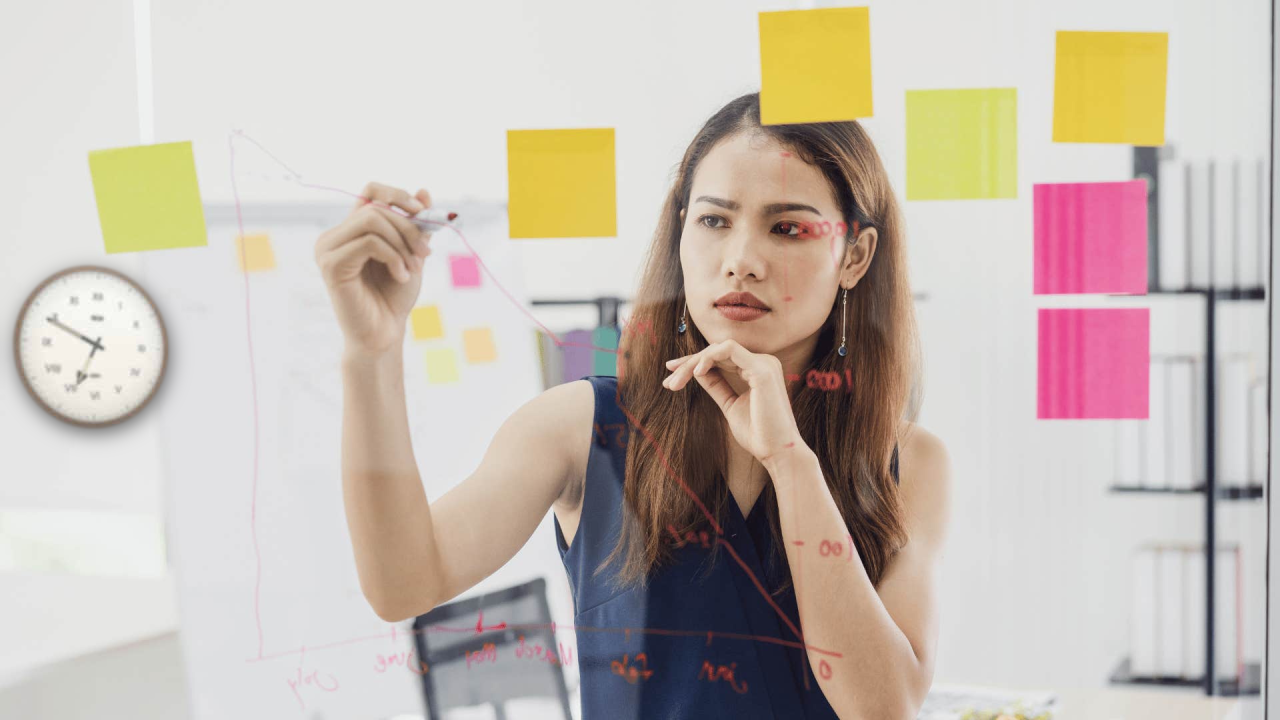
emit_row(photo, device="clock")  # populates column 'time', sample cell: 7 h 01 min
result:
6 h 49 min
